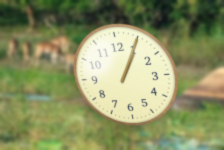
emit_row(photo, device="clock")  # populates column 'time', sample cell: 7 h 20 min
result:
1 h 05 min
